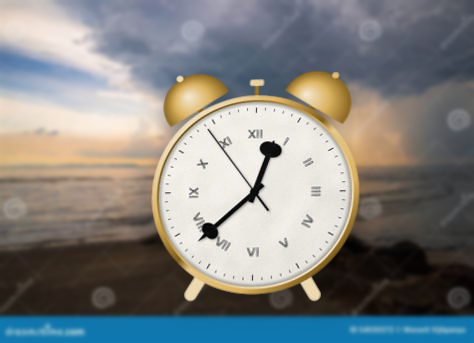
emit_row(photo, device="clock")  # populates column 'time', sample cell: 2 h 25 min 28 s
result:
12 h 37 min 54 s
